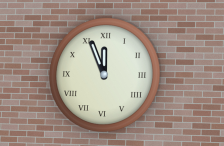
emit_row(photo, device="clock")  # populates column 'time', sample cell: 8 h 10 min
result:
11 h 56 min
